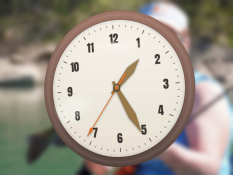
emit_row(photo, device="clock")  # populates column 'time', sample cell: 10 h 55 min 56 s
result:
1 h 25 min 36 s
